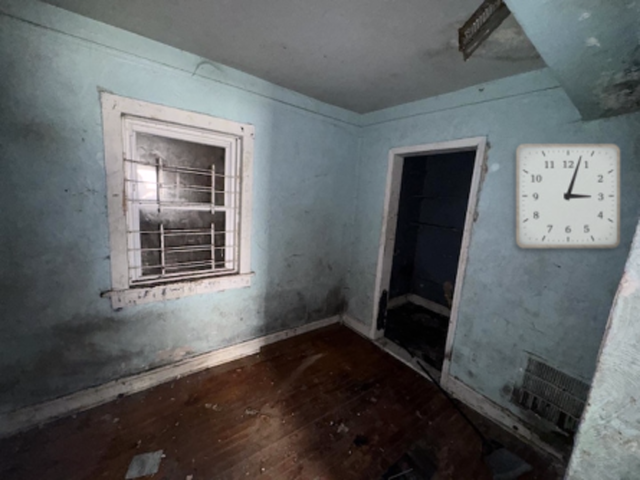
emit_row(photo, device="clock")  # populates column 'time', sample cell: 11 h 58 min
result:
3 h 03 min
